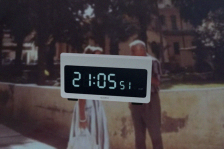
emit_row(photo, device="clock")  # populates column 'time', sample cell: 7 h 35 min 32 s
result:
21 h 05 min 51 s
